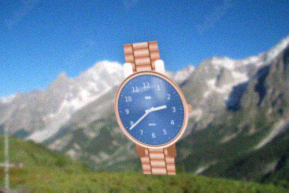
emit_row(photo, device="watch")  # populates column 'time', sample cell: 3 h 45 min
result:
2 h 39 min
